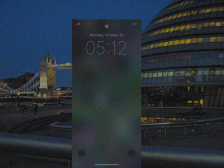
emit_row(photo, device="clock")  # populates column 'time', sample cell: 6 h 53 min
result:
5 h 12 min
